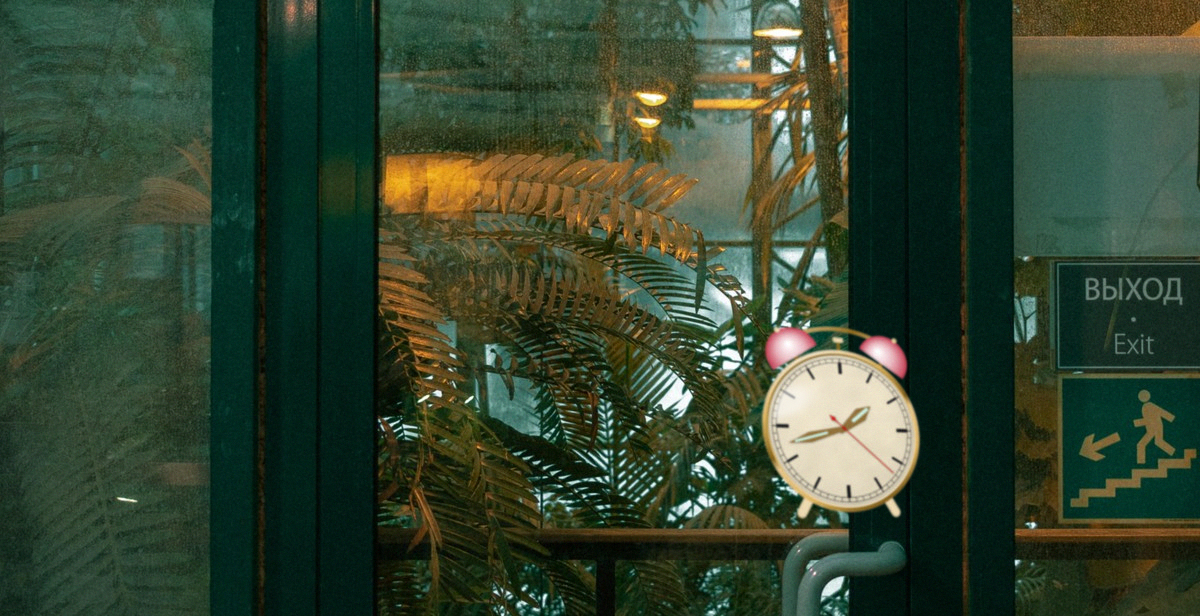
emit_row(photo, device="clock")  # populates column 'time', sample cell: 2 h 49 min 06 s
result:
1 h 42 min 22 s
